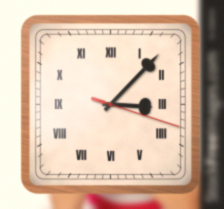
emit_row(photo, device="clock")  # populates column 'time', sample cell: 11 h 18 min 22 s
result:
3 h 07 min 18 s
